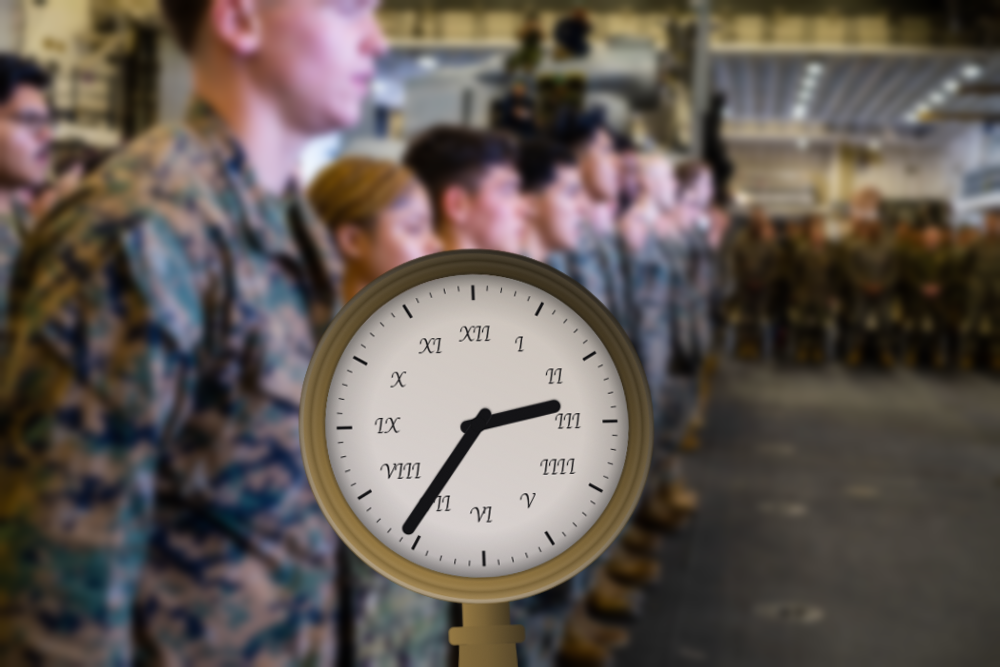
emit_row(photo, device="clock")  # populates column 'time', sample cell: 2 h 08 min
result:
2 h 36 min
